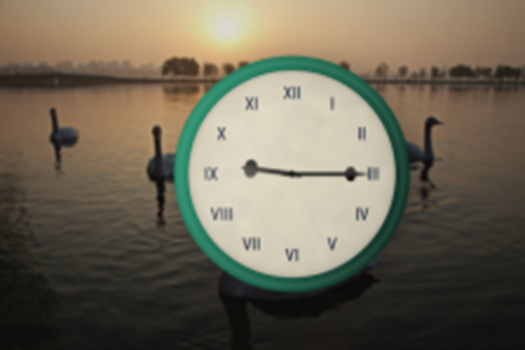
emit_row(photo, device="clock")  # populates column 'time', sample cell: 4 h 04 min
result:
9 h 15 min
